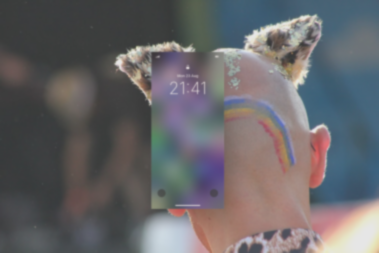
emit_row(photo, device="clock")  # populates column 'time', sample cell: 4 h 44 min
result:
21 h 41 min
